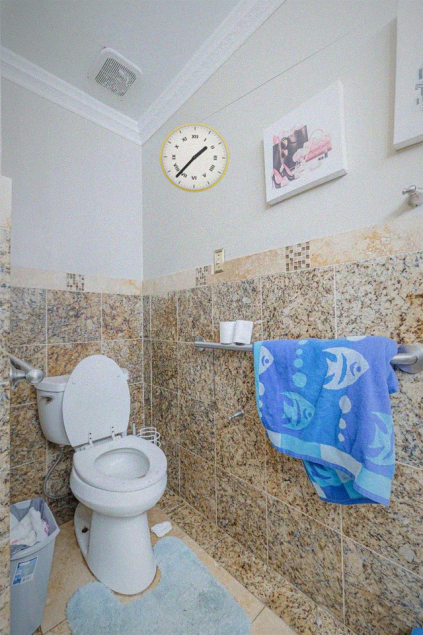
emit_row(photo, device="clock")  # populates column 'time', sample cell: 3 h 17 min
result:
1 h 37 min
